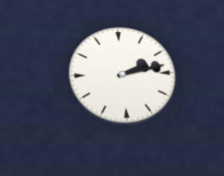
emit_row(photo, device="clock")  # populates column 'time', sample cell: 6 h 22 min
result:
2 h 13 min
